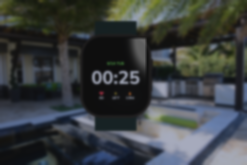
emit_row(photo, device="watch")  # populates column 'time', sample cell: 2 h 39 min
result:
0 h 25 min
